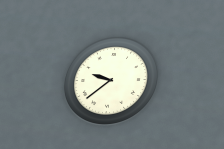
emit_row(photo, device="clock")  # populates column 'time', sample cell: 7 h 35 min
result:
9 h 38 min
